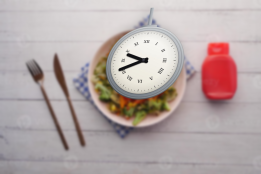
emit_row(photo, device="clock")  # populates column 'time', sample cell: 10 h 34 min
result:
9 h 41 min
